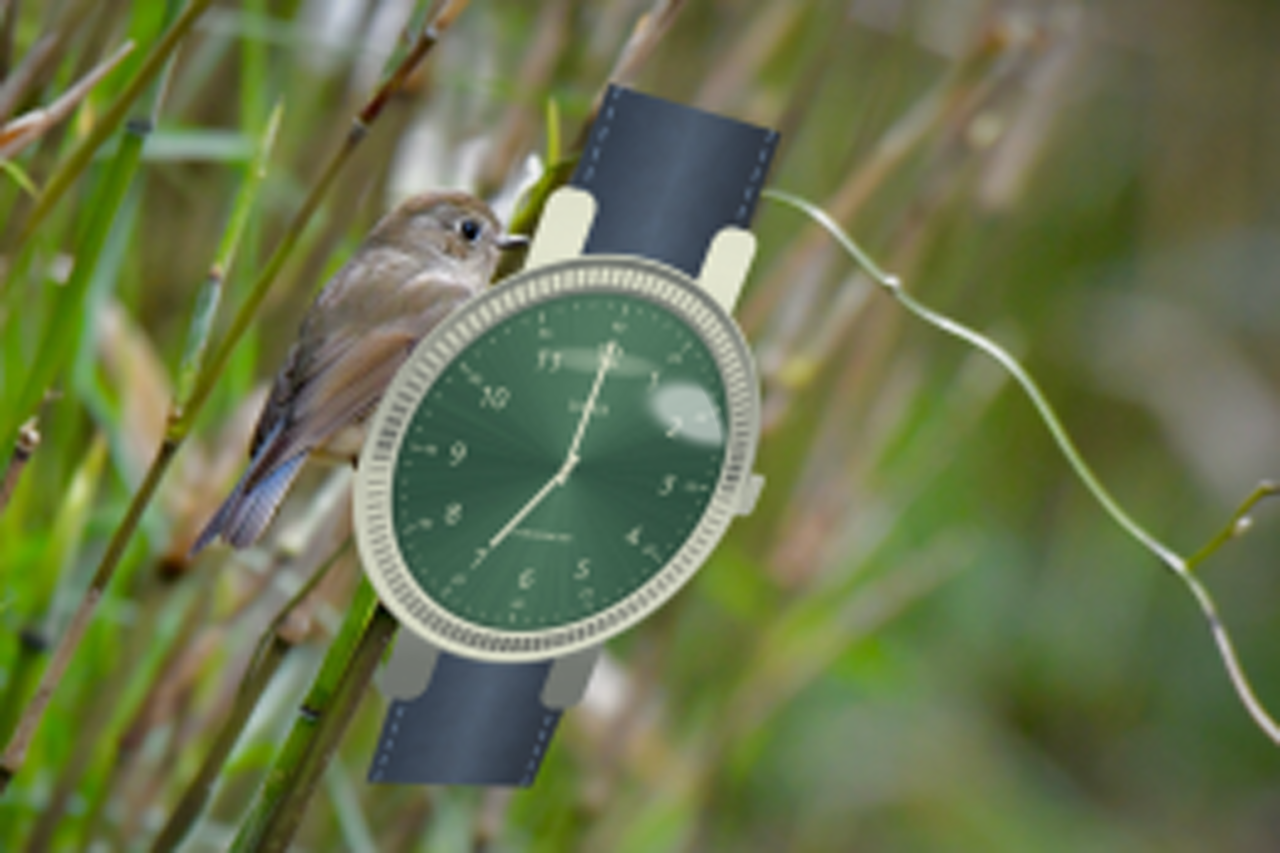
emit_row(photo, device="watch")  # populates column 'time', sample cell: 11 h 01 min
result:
7 h 00 min
